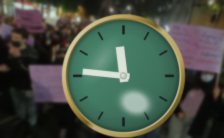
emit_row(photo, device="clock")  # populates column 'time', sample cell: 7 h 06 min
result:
11 h 46 min
